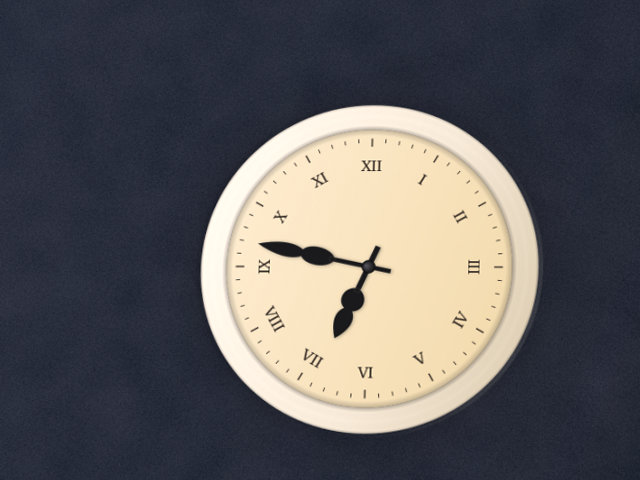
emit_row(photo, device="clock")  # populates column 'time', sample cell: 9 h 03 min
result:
6 h 47 min
